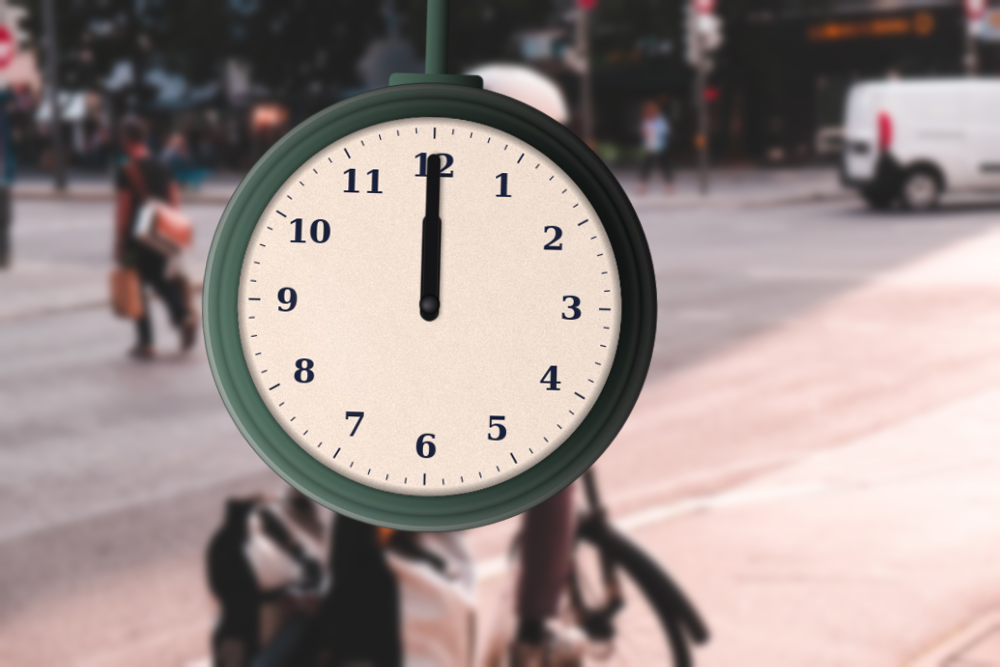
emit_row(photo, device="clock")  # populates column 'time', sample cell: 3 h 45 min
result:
12 h 00 min
